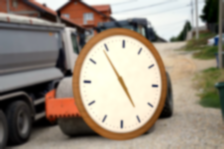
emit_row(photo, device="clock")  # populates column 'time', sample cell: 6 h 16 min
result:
4 h 54 min
